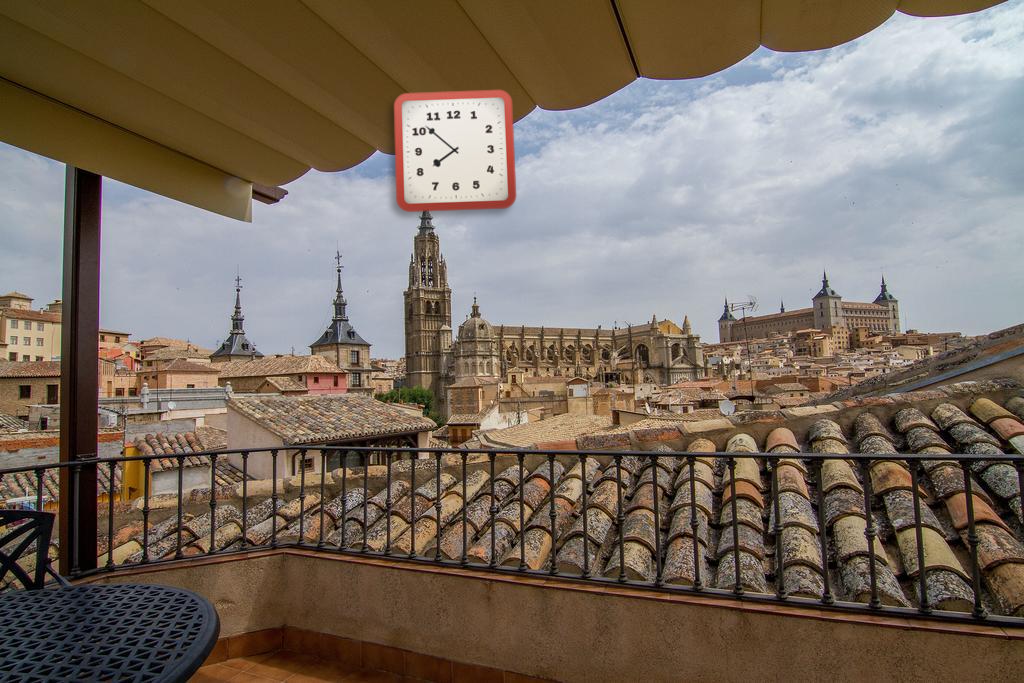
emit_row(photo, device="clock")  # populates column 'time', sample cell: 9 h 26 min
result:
7 h 52 min
